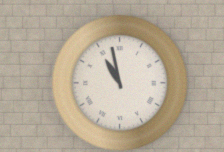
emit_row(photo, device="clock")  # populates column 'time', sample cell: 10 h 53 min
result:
10 h 58 min
